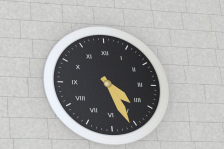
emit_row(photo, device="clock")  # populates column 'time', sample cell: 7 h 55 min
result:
4 h 26 min
